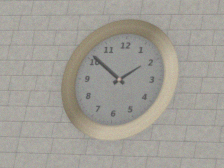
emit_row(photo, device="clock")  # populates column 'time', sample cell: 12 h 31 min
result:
1 h 51 min
